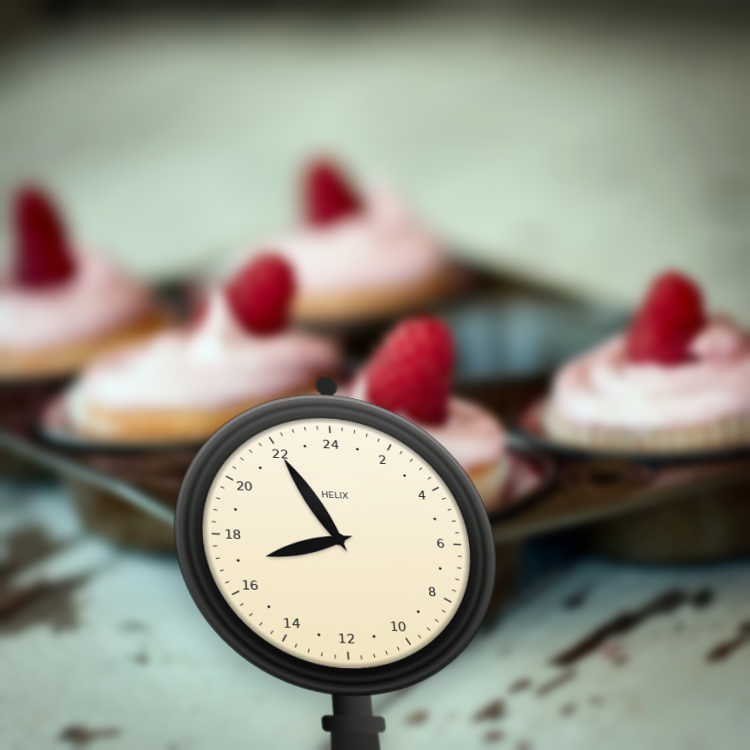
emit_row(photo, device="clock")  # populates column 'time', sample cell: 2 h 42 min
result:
16 h 55 min
